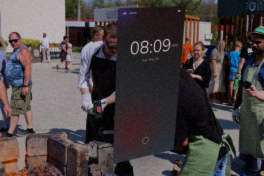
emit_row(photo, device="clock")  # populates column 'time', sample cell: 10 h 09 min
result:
8 h 09 min
